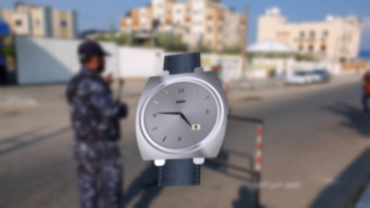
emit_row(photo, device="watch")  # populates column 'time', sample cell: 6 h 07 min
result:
4 h 46 min
